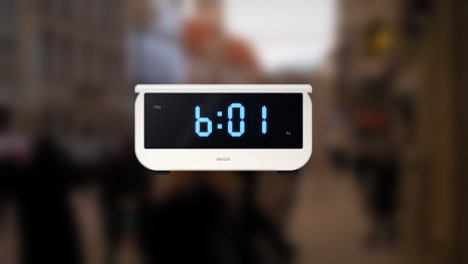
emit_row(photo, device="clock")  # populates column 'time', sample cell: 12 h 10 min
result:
6 h 01 min
